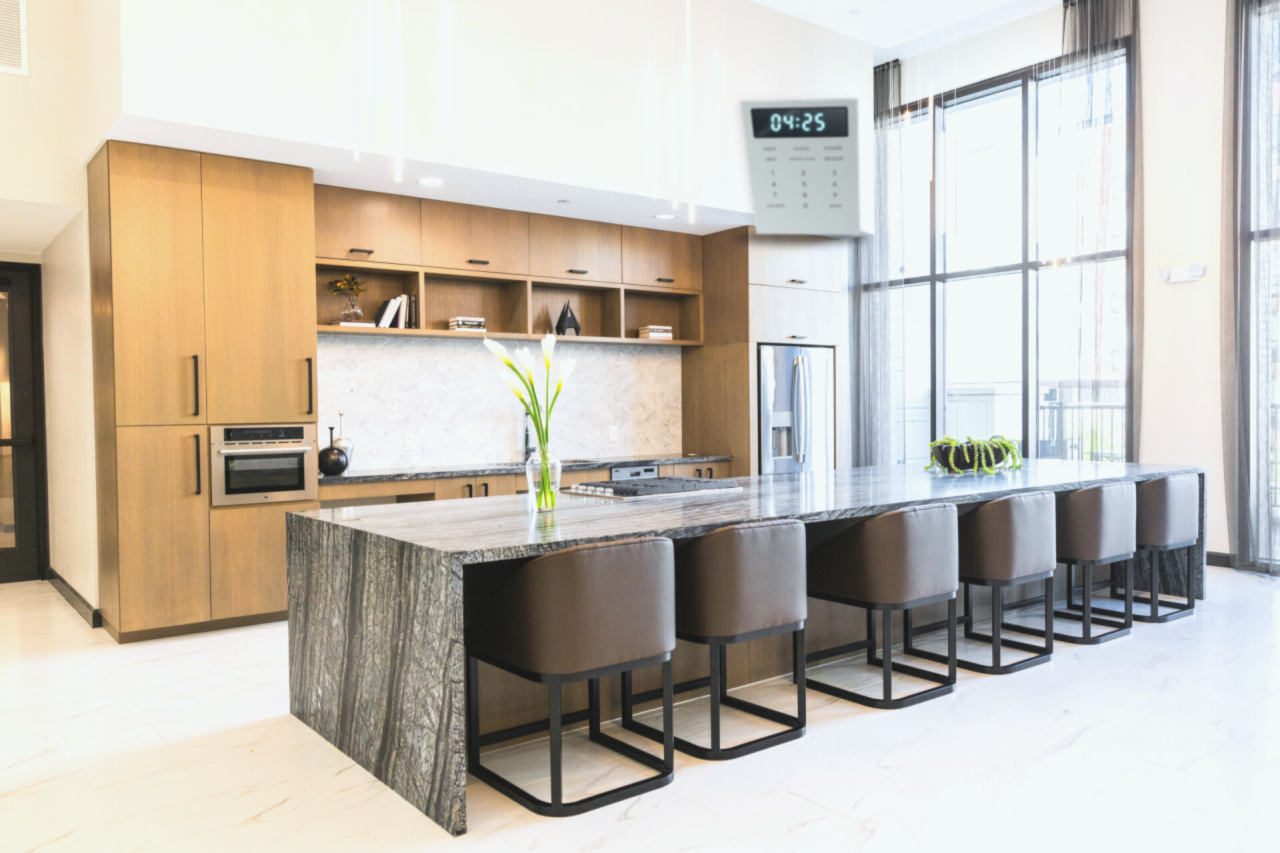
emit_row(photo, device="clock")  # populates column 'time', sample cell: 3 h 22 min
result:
4 h 25 min
